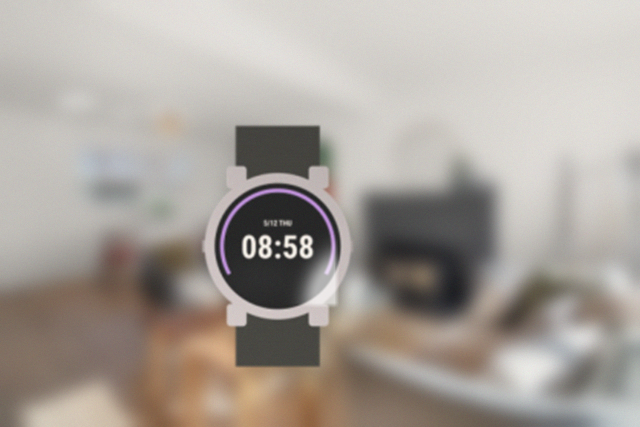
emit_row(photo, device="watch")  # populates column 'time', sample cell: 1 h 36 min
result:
8 h 58 min
